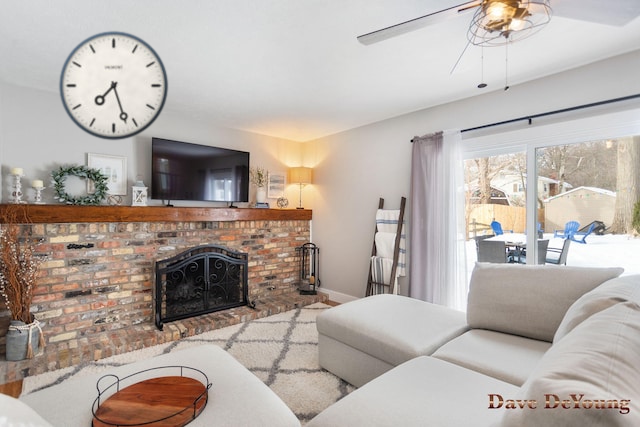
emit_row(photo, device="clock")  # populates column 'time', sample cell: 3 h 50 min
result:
7 h 27 min
